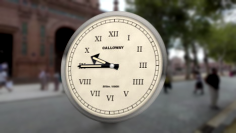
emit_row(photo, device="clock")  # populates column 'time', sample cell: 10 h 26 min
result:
9 h 45 min
